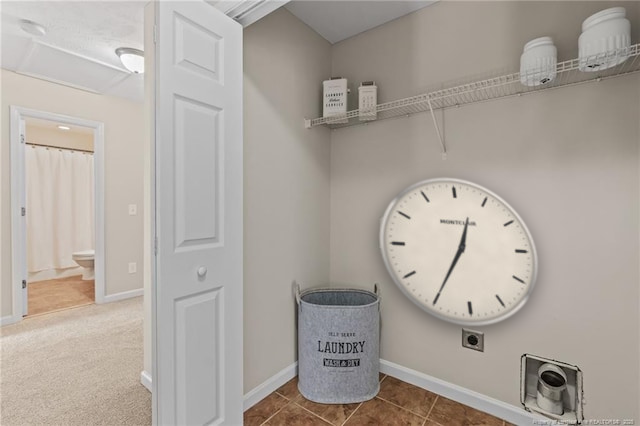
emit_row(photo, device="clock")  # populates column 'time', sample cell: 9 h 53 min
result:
12 h 35 min
